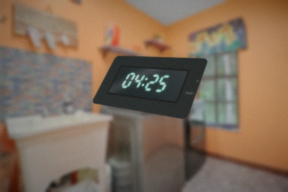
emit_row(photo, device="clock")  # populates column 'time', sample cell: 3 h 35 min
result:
4 h 25 min
